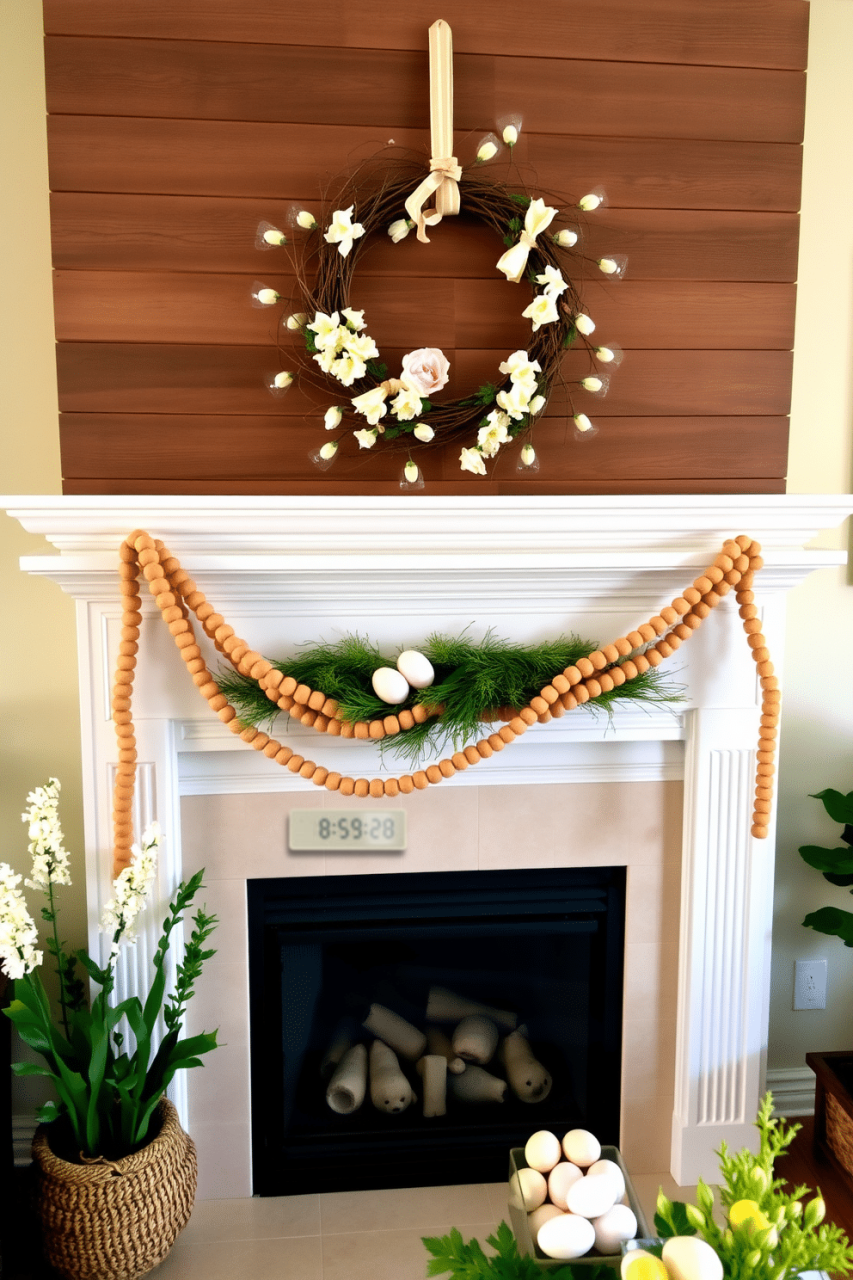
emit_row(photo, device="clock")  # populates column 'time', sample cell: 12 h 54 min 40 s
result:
8 h 59 min 28 s
